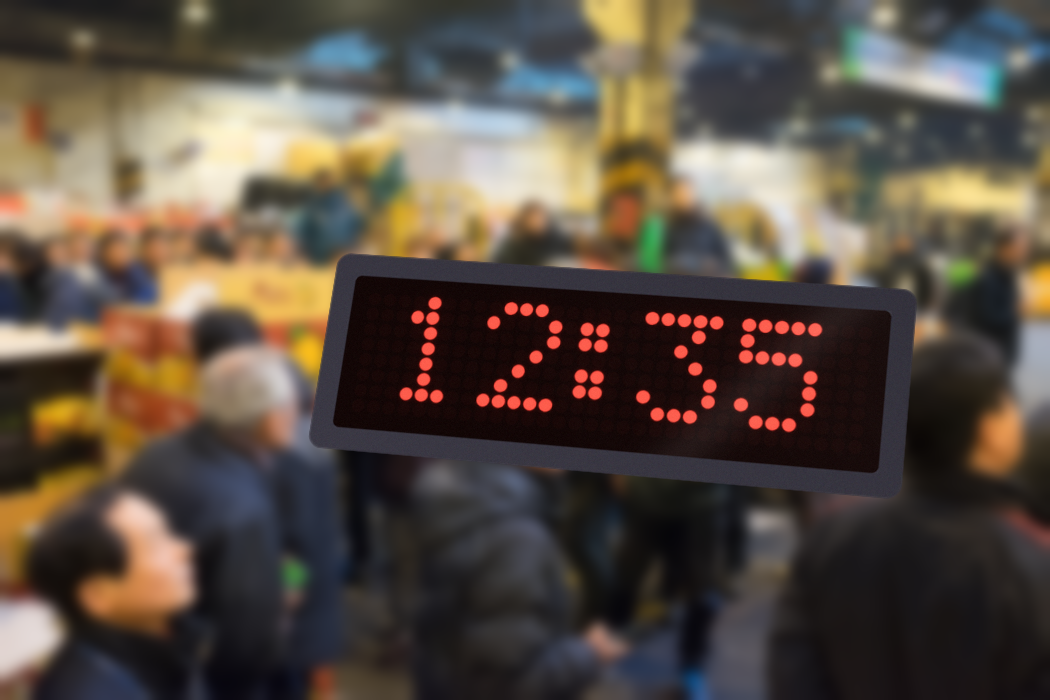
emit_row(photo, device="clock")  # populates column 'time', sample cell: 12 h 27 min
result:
12 h 35 min
